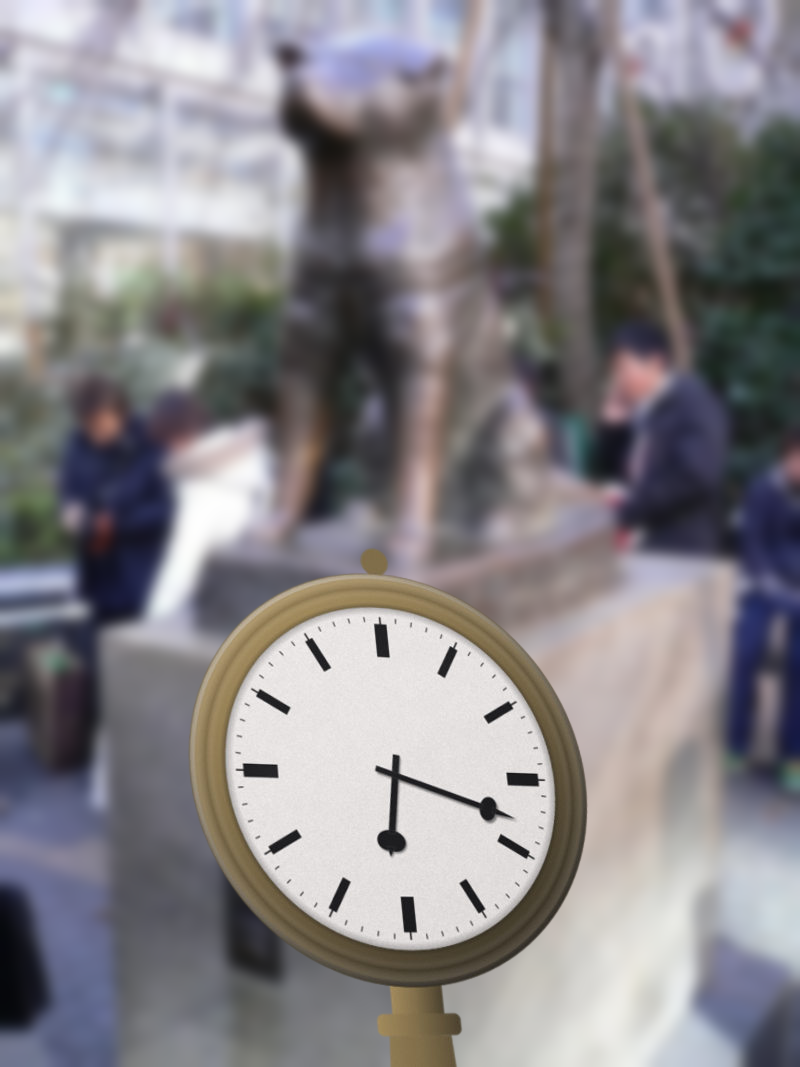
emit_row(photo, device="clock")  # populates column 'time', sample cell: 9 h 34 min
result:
6 h 18 min
